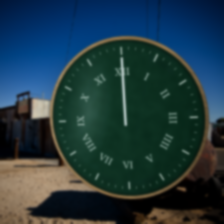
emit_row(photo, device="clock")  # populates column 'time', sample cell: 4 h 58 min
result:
12 h 00 min
